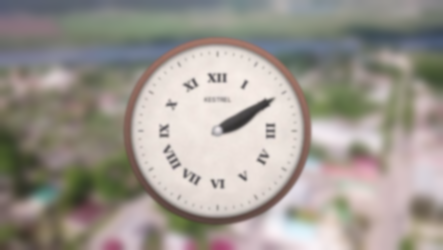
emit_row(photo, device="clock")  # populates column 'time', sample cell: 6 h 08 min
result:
2 h 10 min
